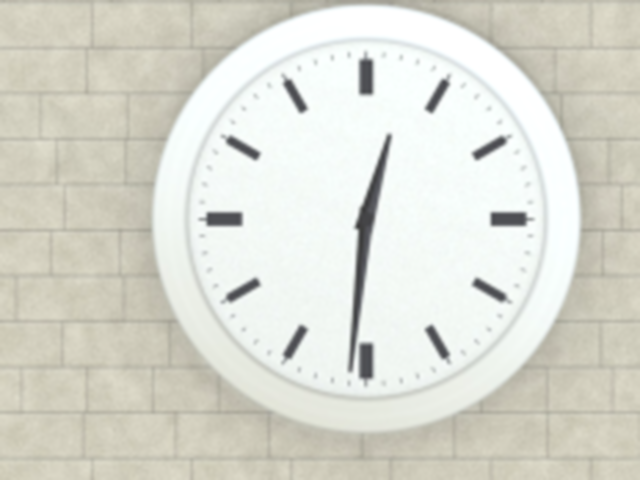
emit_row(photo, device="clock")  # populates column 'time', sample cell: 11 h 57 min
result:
12 h 31 min
